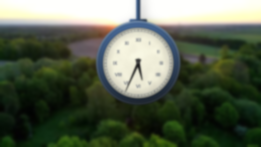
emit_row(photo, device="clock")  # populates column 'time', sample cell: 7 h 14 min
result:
5 h 34 min
